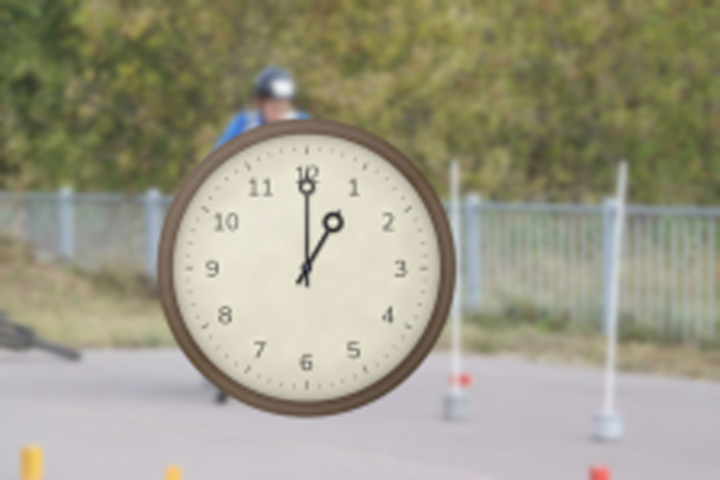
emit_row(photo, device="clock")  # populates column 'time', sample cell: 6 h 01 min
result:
1 h 00 min
